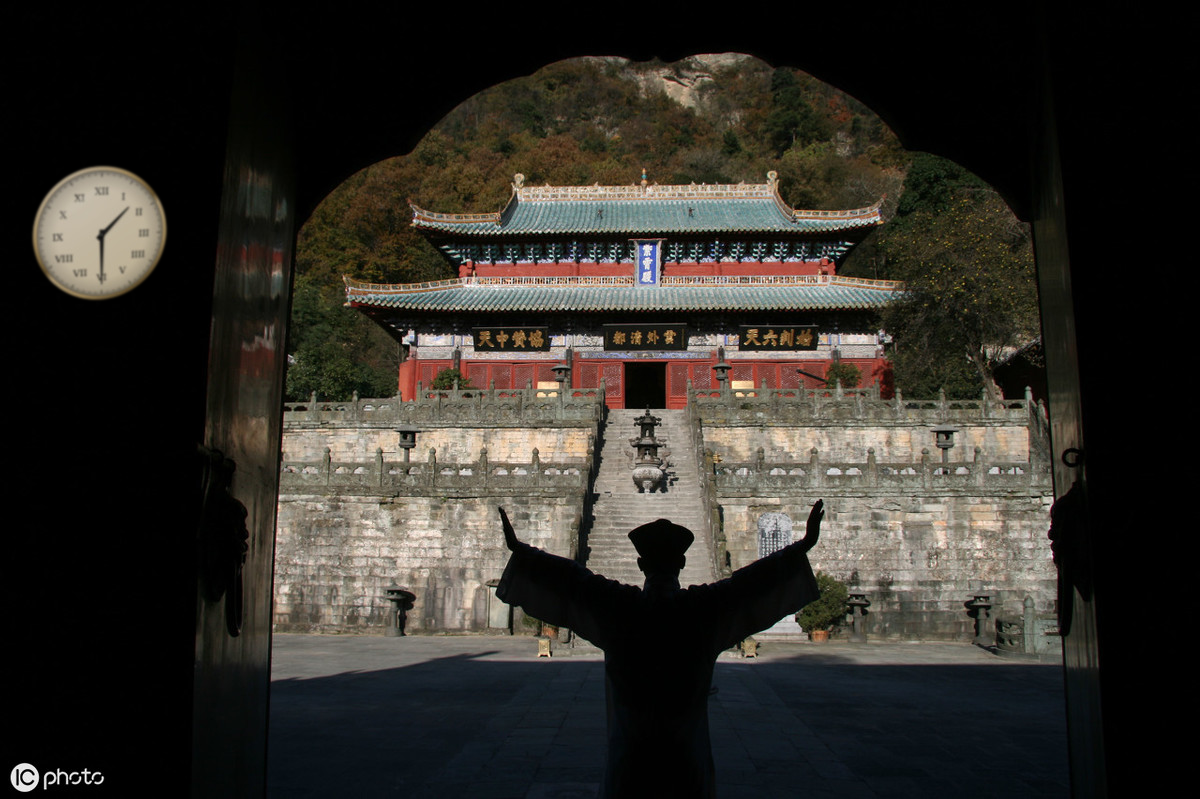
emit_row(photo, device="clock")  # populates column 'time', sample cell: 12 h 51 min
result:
1 h 30 min
